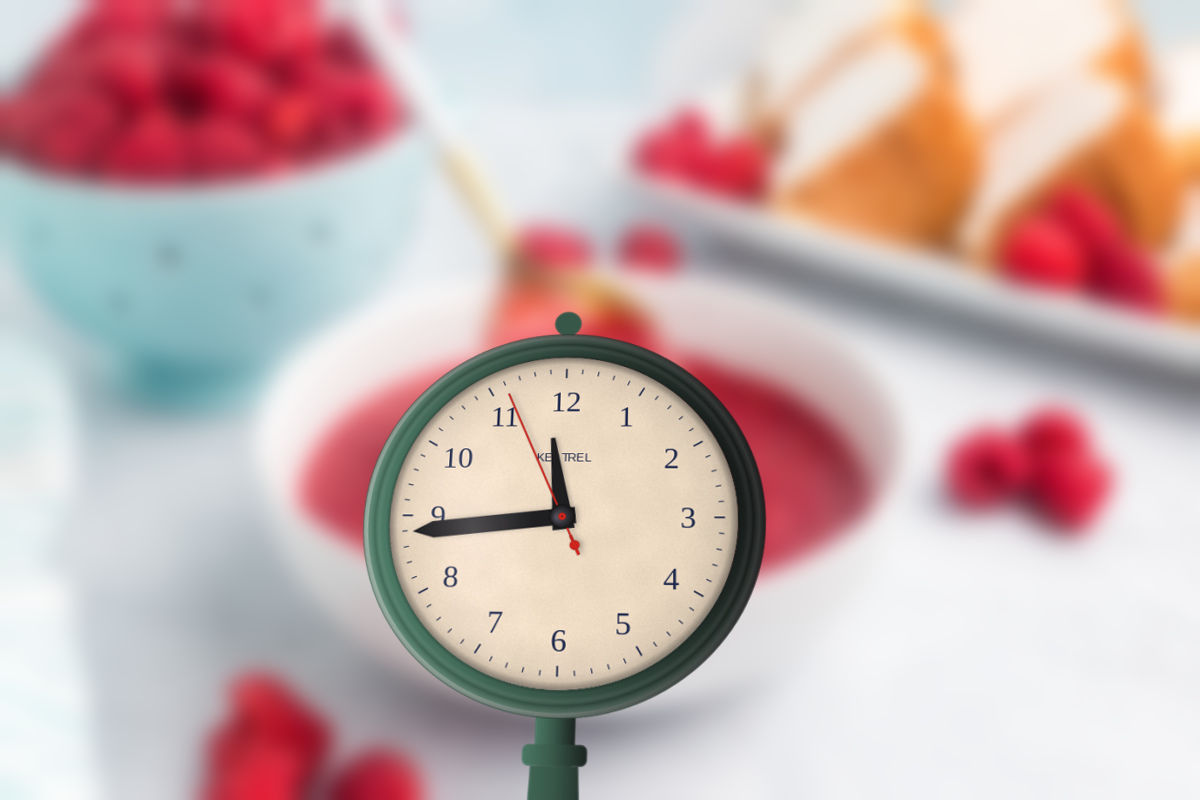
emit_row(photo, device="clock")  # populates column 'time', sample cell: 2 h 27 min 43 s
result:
11 h 43 min 56 s
